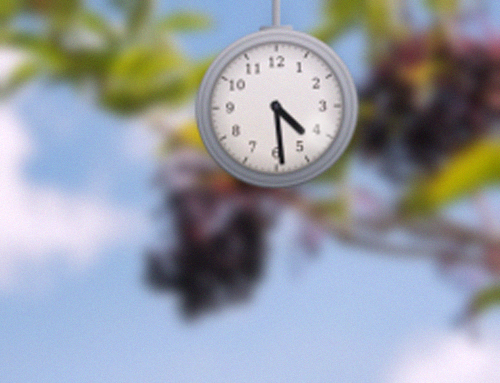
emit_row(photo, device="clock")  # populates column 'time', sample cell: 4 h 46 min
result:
4 h 29 min
